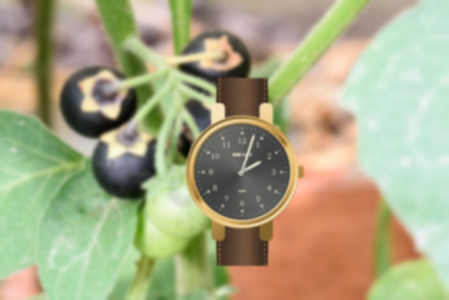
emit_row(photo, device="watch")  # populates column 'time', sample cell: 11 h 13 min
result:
2 h 03 min
